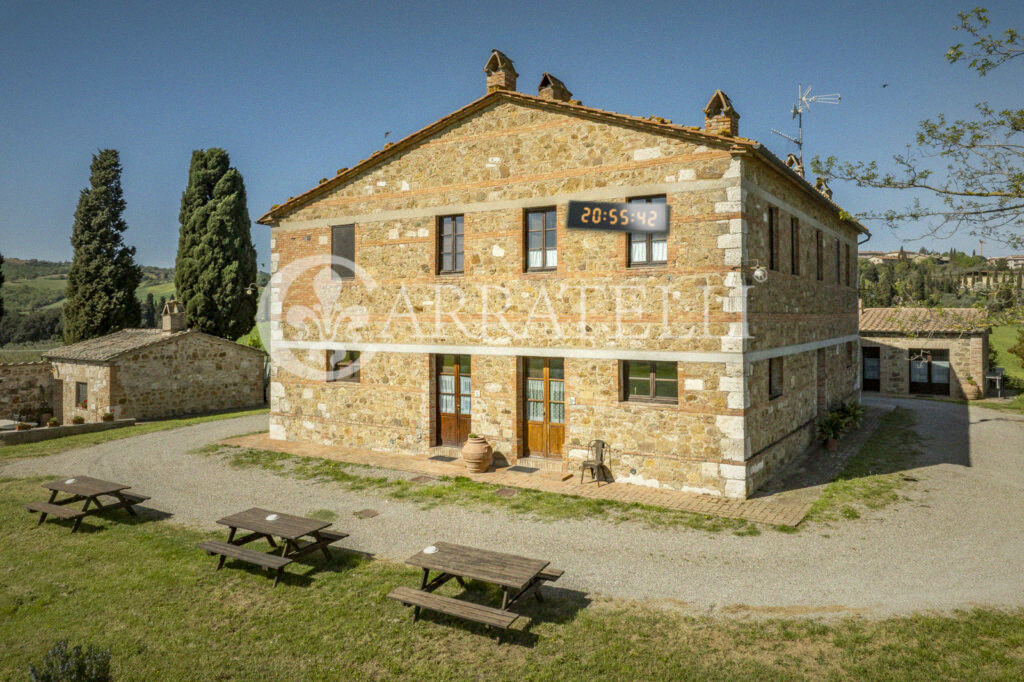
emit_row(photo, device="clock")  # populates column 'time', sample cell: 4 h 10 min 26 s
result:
20 h 55 min 42 s
